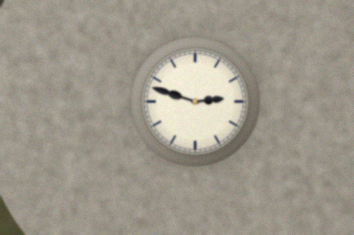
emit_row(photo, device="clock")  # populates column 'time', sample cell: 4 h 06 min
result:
2 h 48 min
